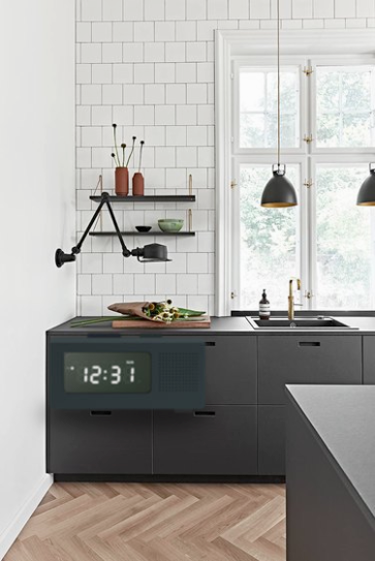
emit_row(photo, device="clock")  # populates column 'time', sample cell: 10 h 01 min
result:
12 h 31 min
